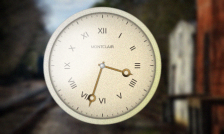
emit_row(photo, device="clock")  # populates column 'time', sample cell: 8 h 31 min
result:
3 h 33 min
